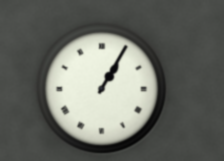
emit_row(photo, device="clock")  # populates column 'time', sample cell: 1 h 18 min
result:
1 h 05 min
